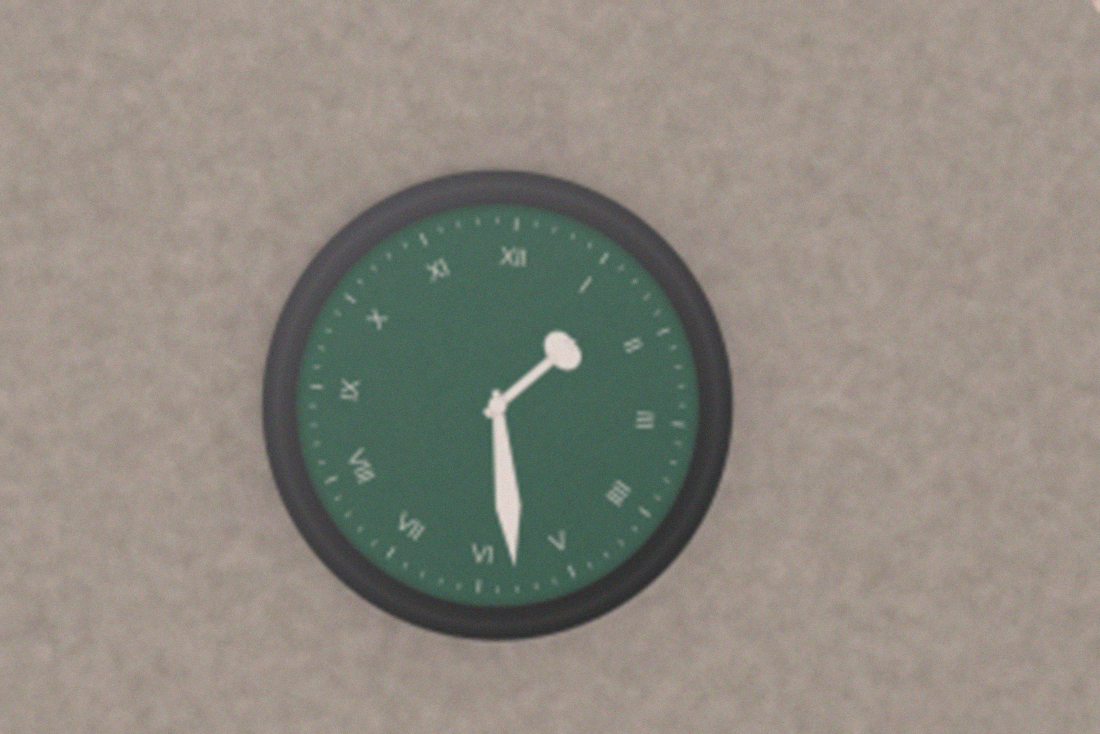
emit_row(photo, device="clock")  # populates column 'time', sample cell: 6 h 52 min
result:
1 h 28 min
